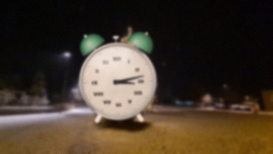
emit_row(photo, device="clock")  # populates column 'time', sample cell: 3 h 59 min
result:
3 h 13 min
